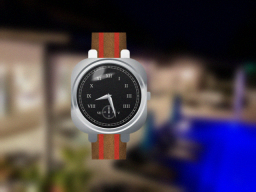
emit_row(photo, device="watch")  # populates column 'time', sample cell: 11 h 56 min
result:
8 h 27 min
